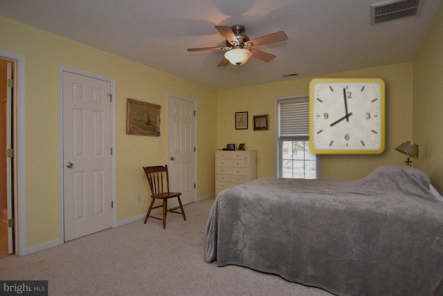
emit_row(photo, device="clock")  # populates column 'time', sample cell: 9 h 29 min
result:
7 h 59 min
